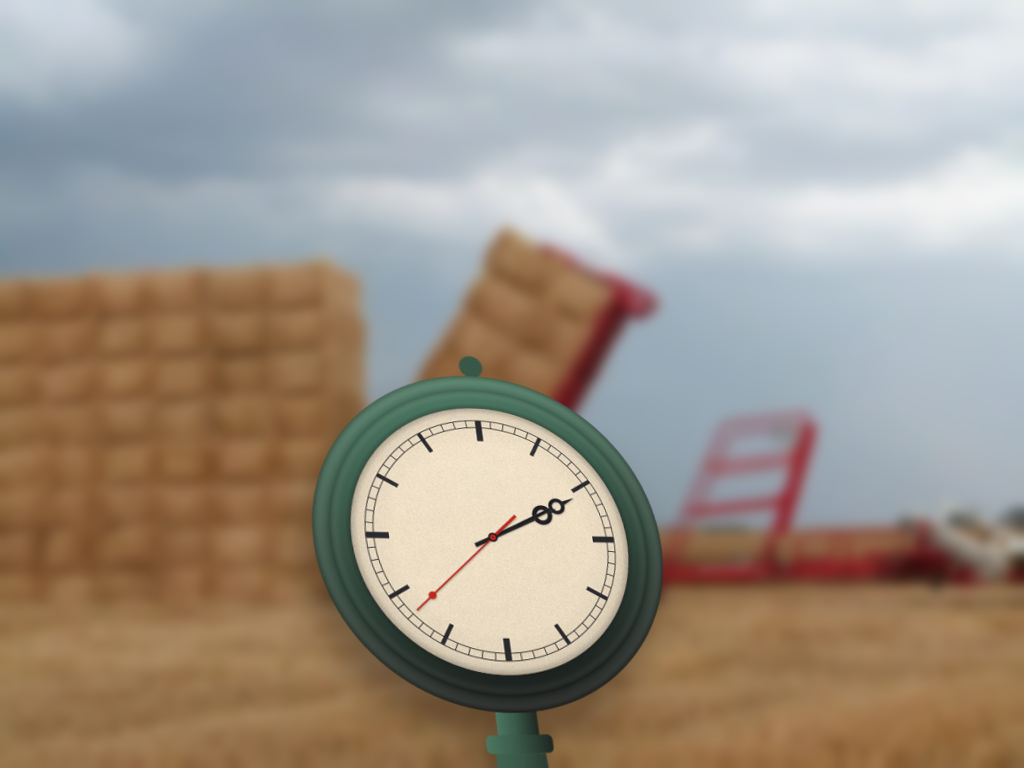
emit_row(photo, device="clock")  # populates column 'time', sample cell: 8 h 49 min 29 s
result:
2 h 10 min 38 s
